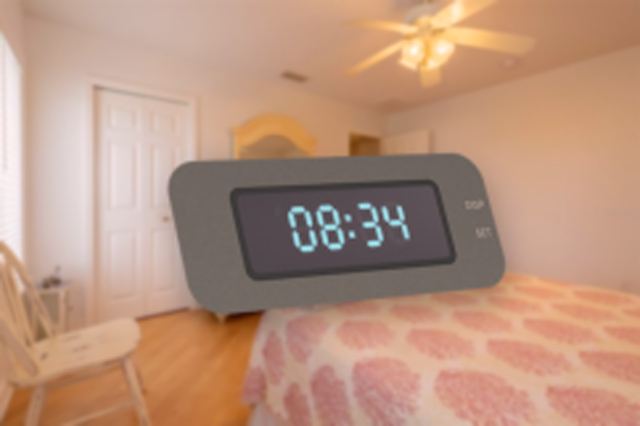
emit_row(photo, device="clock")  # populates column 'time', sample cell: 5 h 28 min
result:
8 h 34 min
